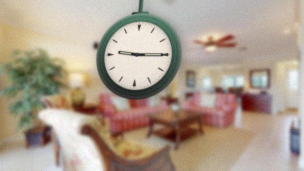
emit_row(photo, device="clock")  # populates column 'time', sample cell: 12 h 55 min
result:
9 h 15 min
